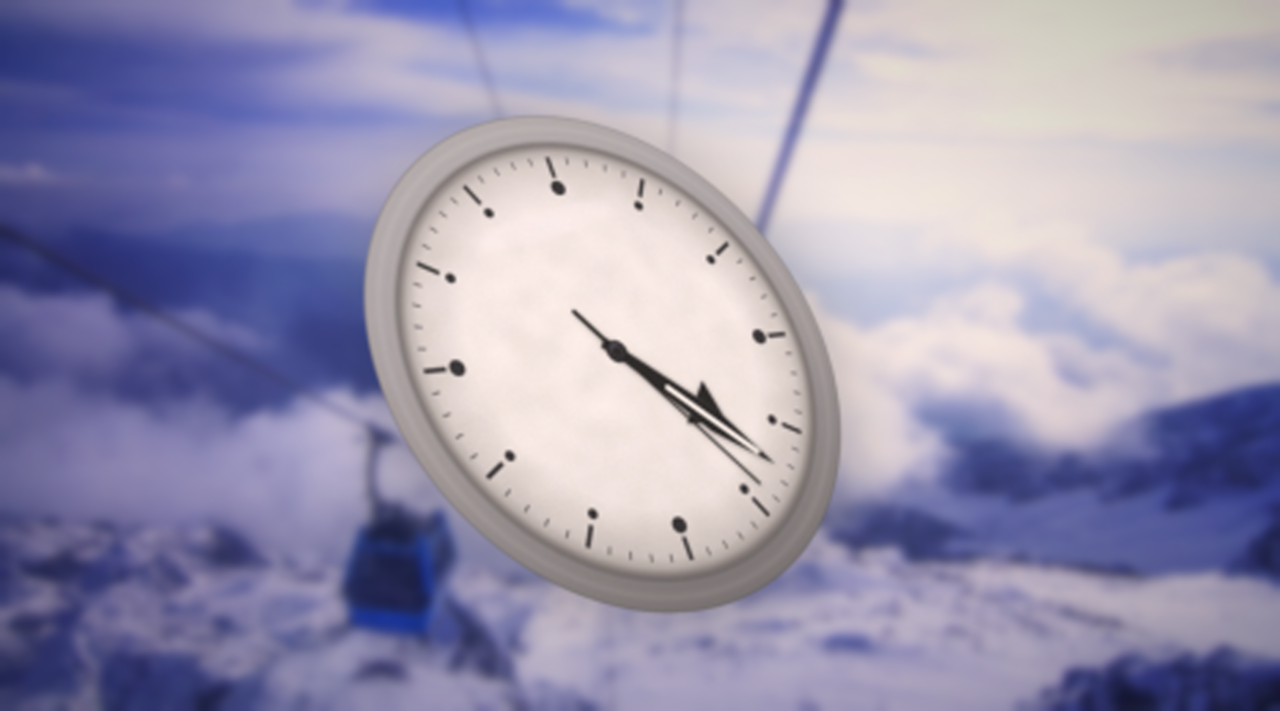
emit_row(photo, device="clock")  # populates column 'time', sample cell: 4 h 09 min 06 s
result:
4 h 22 min 24 s
